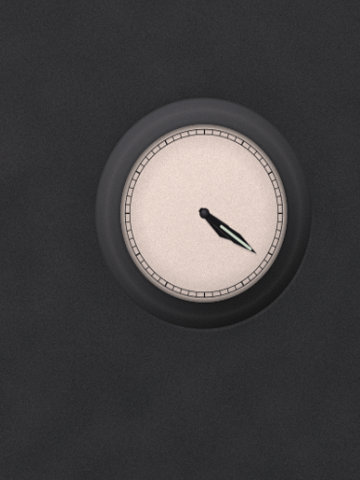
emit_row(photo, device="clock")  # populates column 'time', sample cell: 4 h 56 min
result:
4 h 21 min
